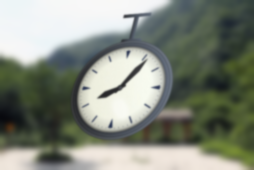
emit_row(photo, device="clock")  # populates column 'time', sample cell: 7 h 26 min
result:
8 h 06 min
